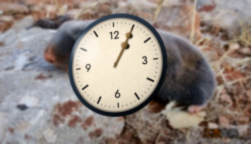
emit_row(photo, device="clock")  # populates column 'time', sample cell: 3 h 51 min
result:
1 h 05 min
